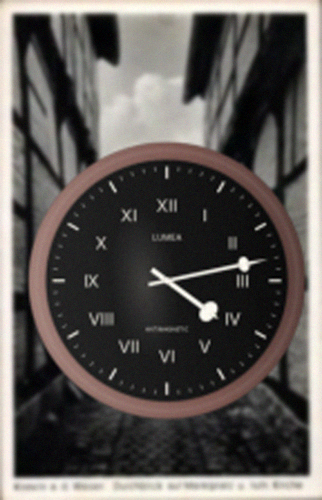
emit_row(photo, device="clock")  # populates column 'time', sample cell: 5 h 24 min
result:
4 h 13 min
